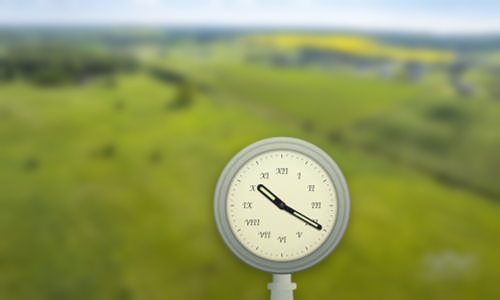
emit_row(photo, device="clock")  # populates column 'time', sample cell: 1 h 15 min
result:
10 h 20 min
